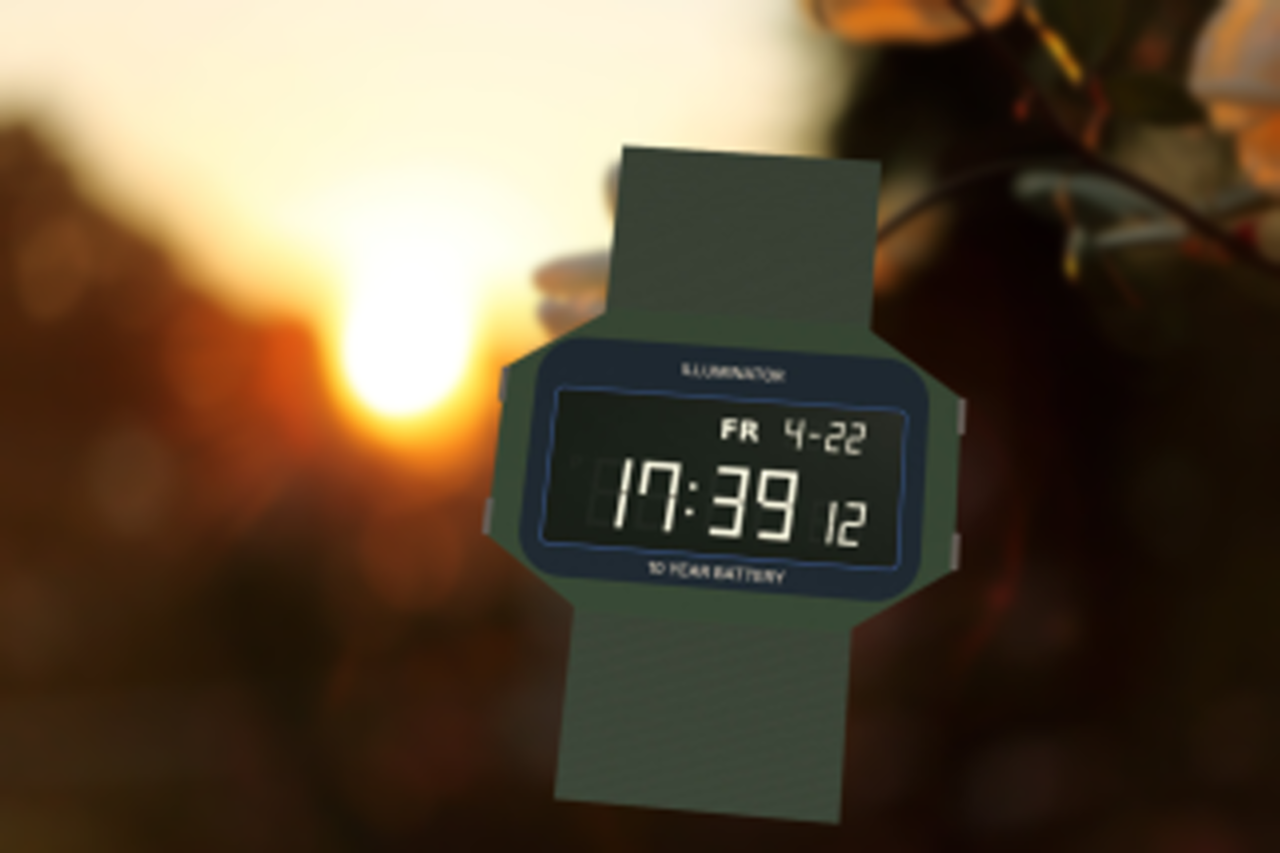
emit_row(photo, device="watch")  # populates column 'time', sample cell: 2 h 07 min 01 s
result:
17 h 39 min 12 s
